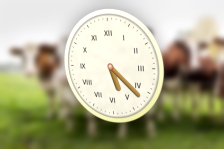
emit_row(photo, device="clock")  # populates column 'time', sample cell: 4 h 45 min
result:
5 h 22 min
